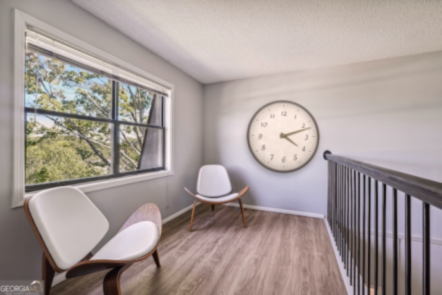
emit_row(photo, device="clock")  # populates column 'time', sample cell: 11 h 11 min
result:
4 h 12 min
